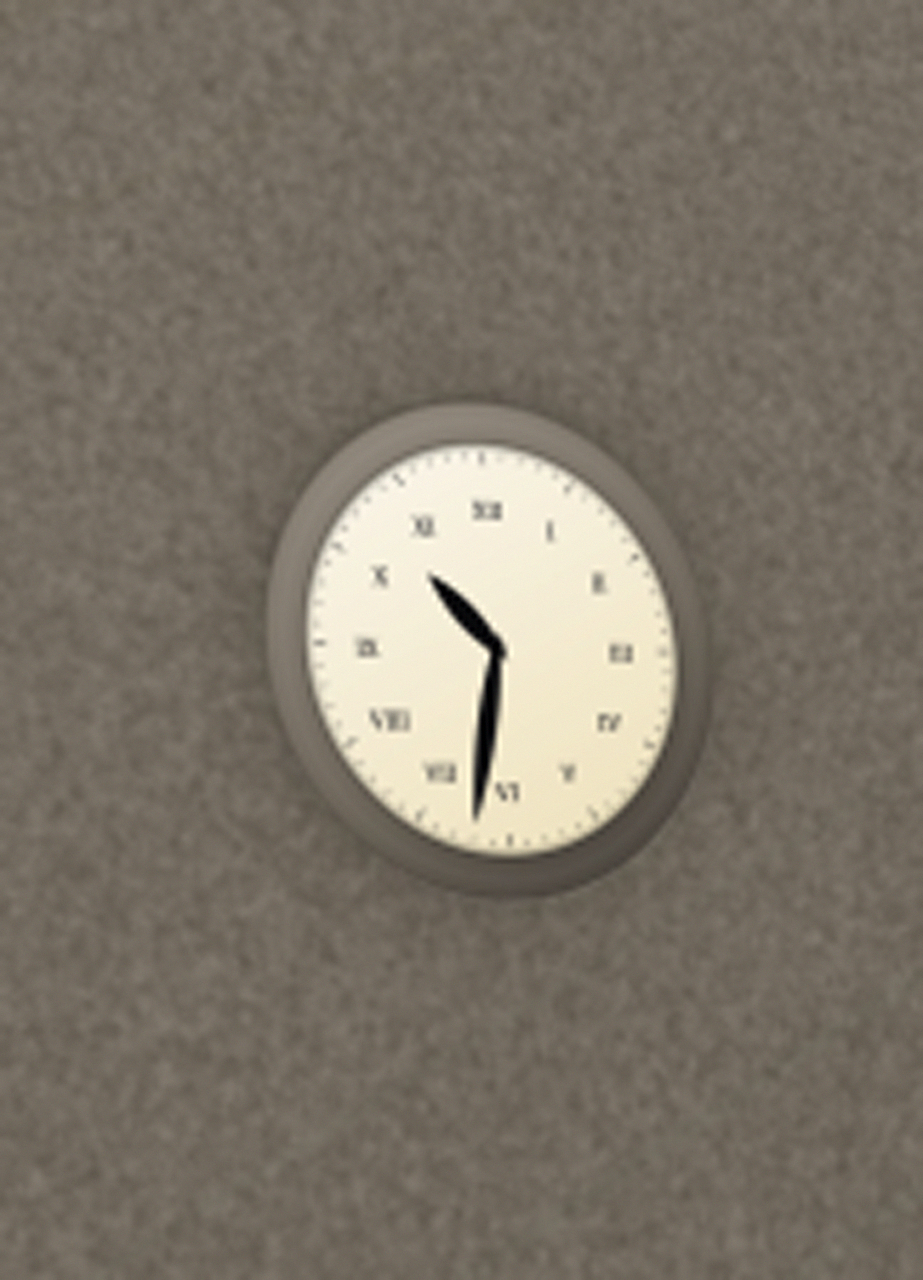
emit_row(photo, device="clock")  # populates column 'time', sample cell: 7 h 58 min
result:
10 h 32 min
